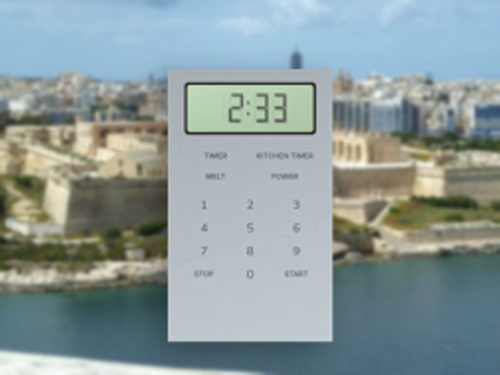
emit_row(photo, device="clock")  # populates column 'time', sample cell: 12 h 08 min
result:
2 h 33 min
